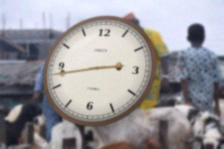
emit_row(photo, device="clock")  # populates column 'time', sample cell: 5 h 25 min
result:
2 h 43 min
